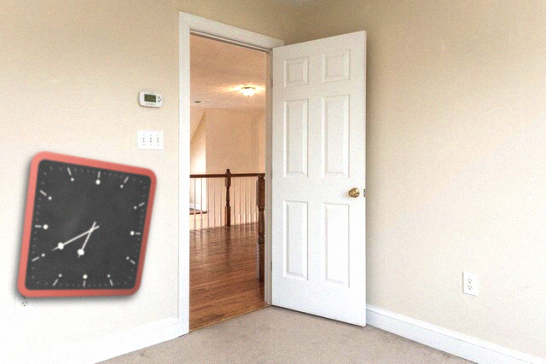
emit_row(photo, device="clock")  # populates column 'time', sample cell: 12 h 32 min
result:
6 h 40 min
